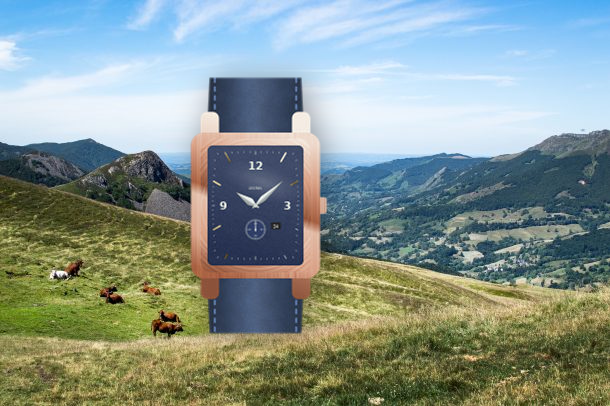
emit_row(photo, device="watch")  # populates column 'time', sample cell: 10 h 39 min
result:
10 h 08 min
